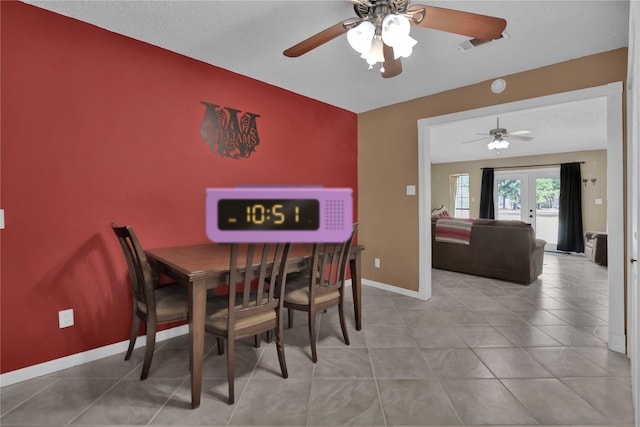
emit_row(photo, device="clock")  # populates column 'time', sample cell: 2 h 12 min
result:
10 h 51 min
